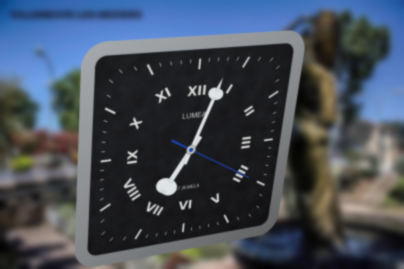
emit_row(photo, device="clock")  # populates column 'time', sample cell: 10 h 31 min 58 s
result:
7 h 03 min 20 s
